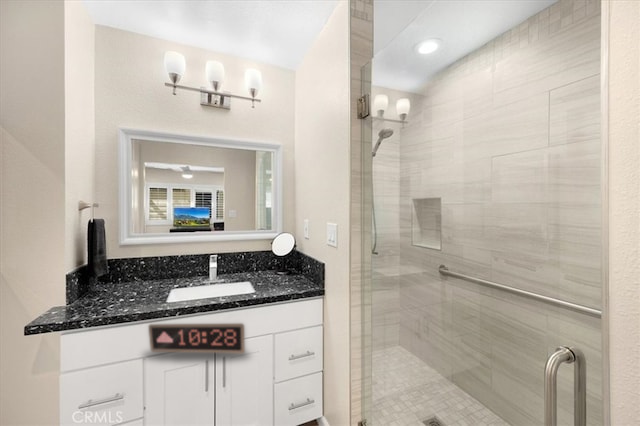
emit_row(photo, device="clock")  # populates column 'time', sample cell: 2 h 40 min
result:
10 h 28 min
